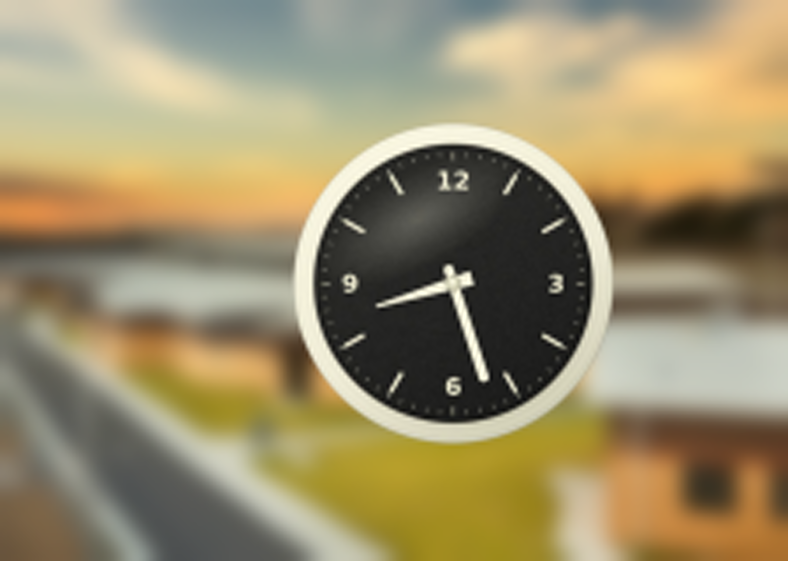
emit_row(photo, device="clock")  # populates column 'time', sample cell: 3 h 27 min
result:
8 h 27 min
